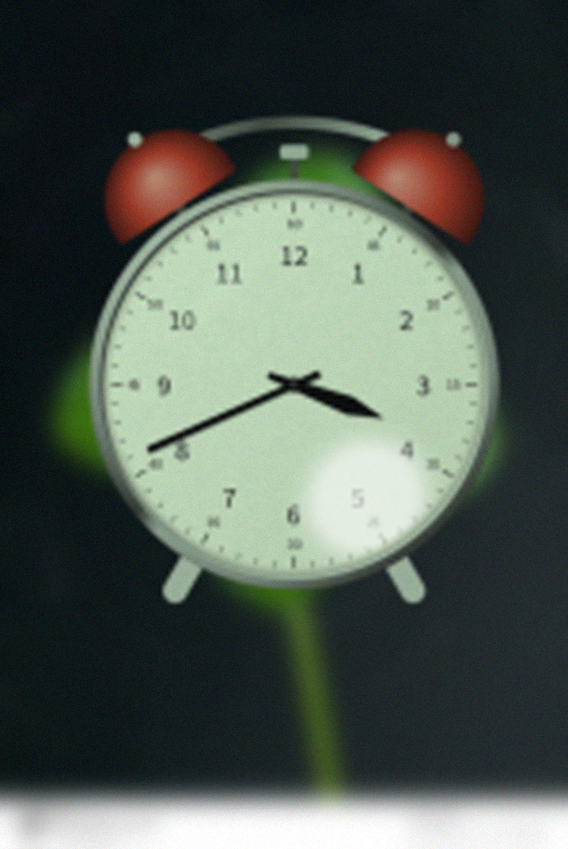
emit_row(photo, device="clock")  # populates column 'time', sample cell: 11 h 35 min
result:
3 h 41 min
